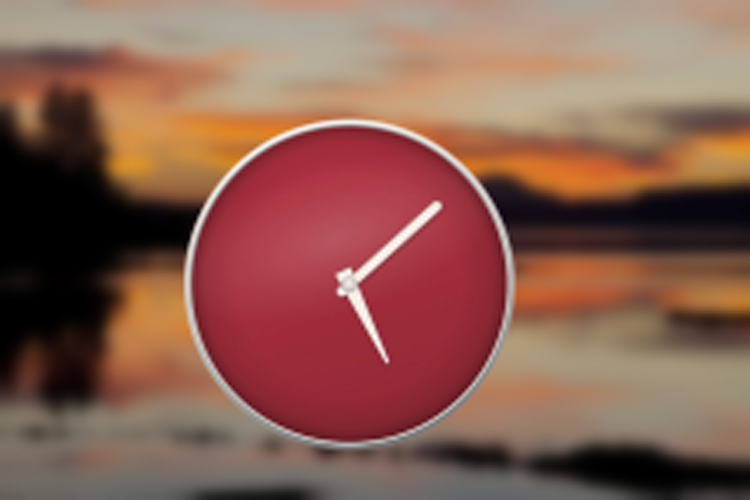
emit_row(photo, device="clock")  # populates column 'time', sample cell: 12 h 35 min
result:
5 h 08 min
